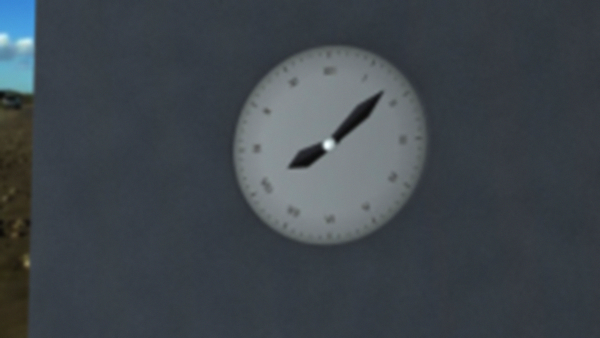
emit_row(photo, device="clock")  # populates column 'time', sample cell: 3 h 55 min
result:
8 h 08 min
